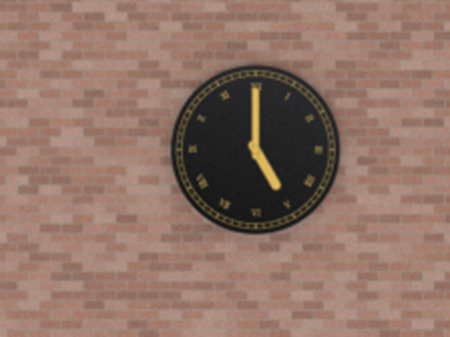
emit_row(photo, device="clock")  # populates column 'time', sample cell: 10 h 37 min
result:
5 h 00 min
